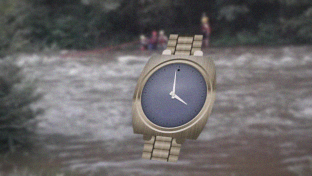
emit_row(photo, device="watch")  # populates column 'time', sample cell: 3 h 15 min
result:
3 h 59 min
